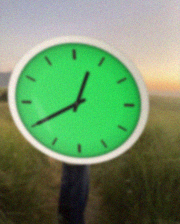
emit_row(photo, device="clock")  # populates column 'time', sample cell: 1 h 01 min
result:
12 h 40 min
